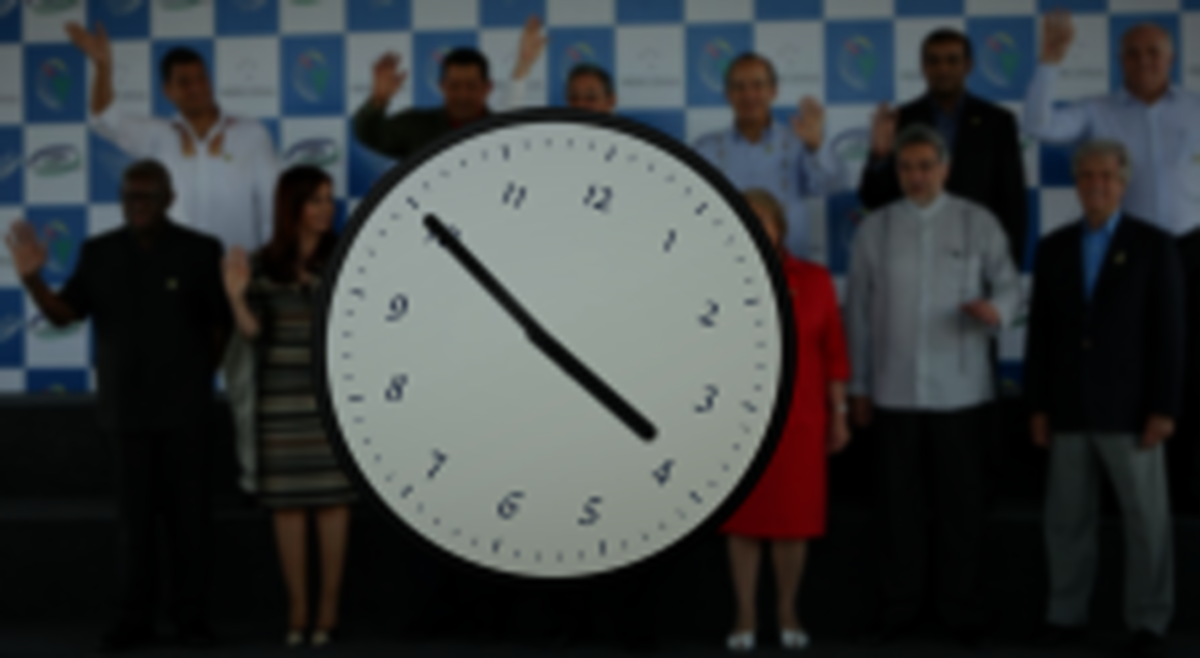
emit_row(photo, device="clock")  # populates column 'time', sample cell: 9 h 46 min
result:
3 h 50 min
